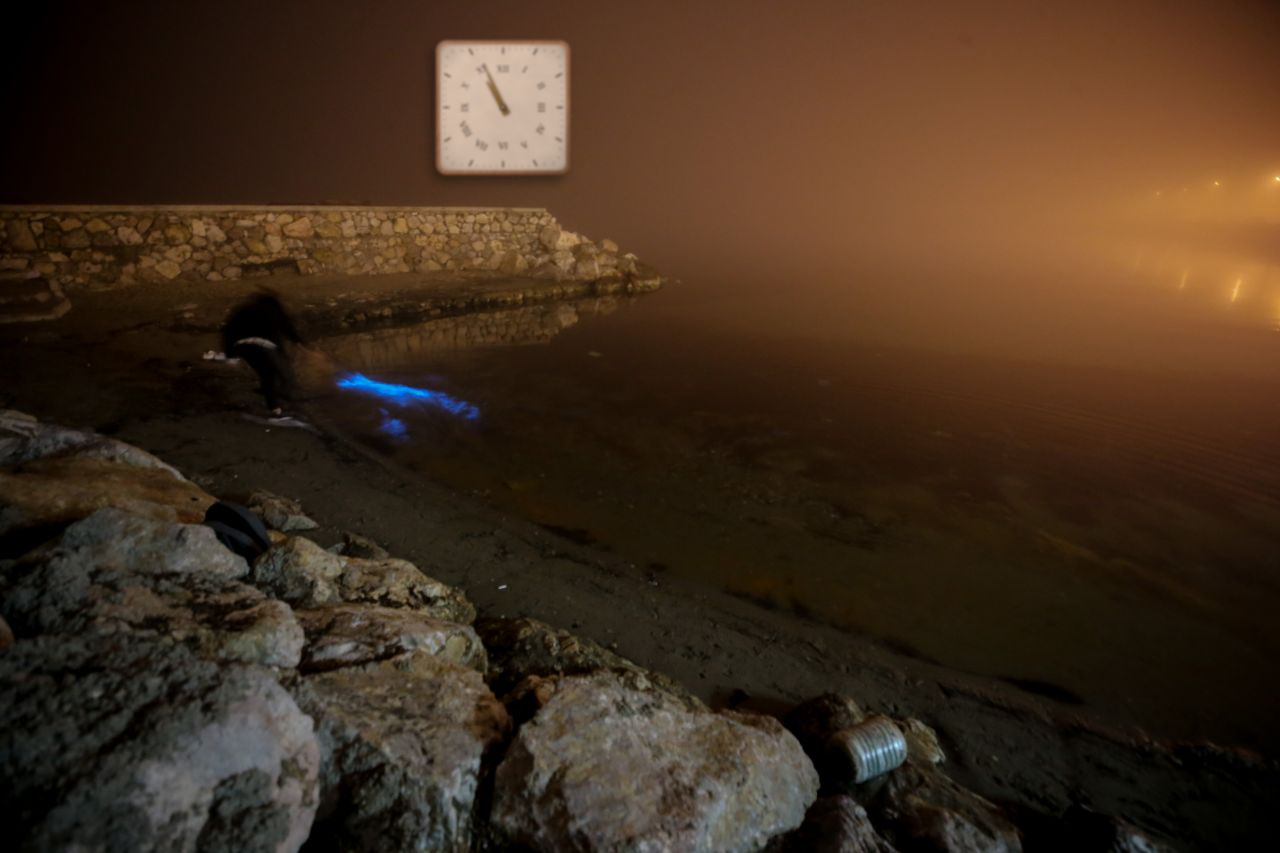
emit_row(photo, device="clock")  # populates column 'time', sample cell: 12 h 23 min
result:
10 h 56 min
